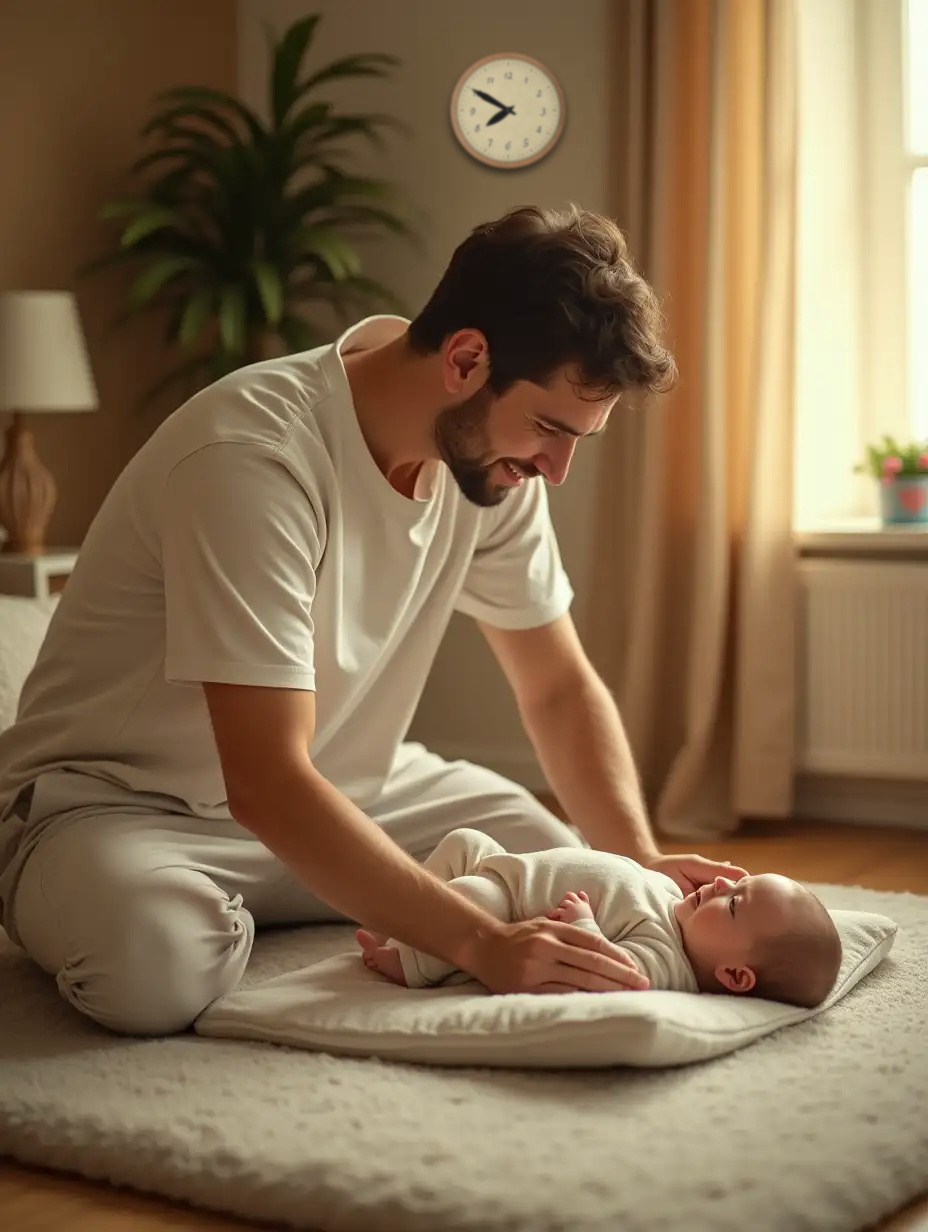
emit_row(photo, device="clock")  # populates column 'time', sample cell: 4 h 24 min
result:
7 h 50 min
